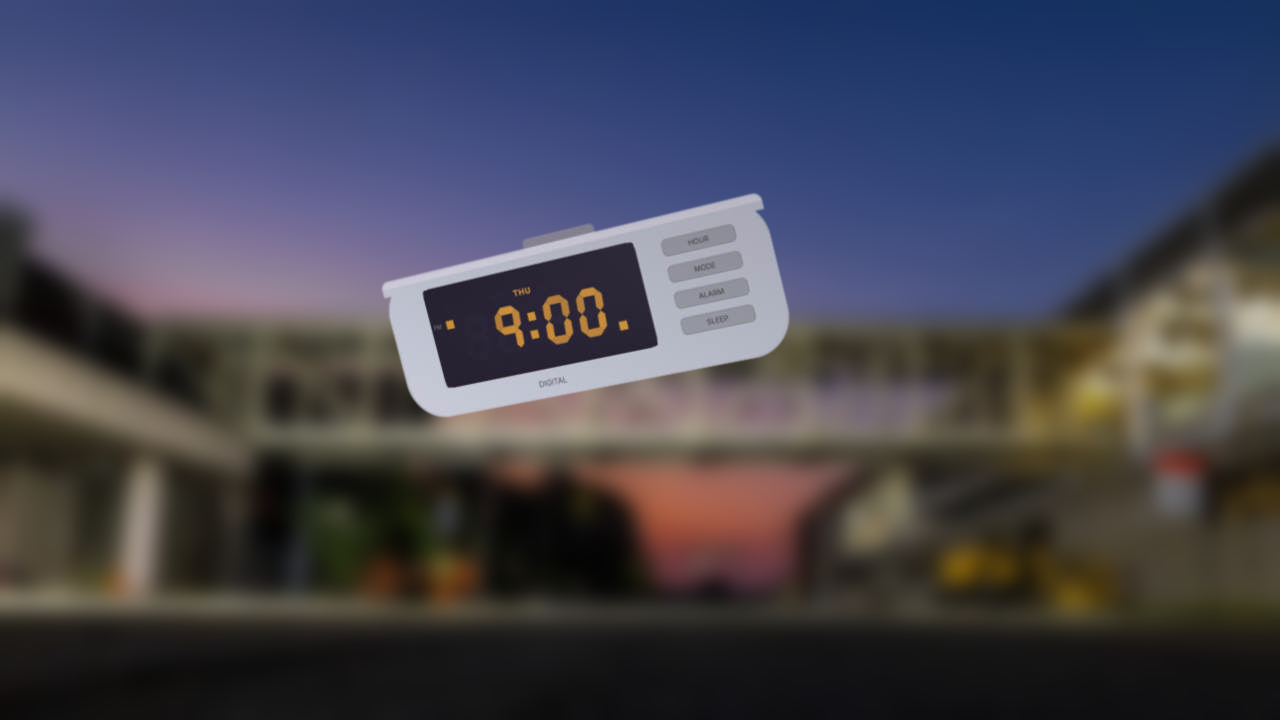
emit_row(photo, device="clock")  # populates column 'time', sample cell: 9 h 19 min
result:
9 h 00 min
